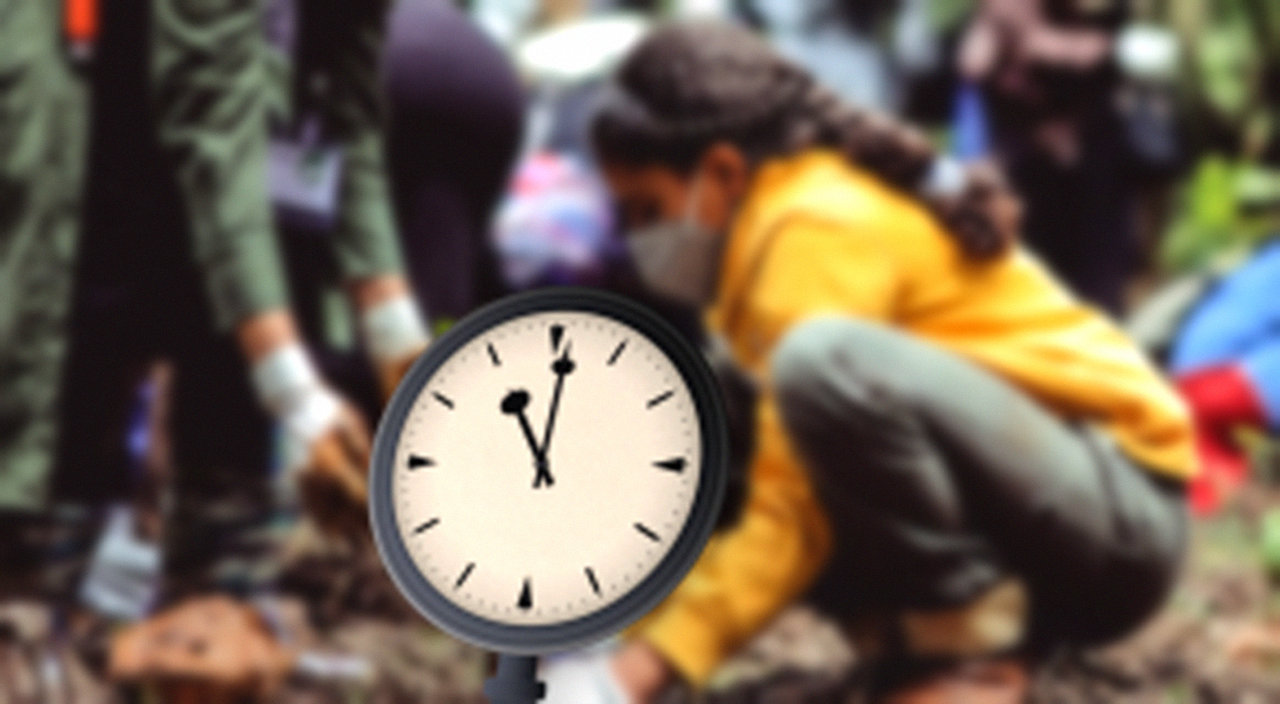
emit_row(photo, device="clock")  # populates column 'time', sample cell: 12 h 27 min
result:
11 h 01 min
